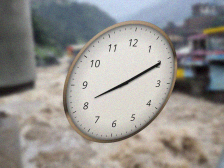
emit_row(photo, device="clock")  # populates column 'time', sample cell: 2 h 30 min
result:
8 h 10 min
